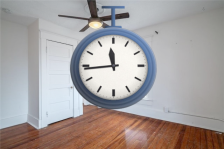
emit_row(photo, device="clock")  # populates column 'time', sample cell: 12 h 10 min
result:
11 h 44 min
